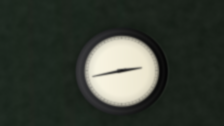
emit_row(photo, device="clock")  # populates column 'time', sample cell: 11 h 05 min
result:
2 h 43 min
